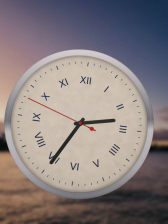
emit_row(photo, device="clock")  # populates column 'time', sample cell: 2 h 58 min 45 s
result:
2 h 34 min 48 s
